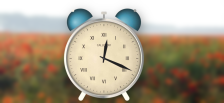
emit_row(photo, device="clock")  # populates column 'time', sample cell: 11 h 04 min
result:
12 h 19 min
